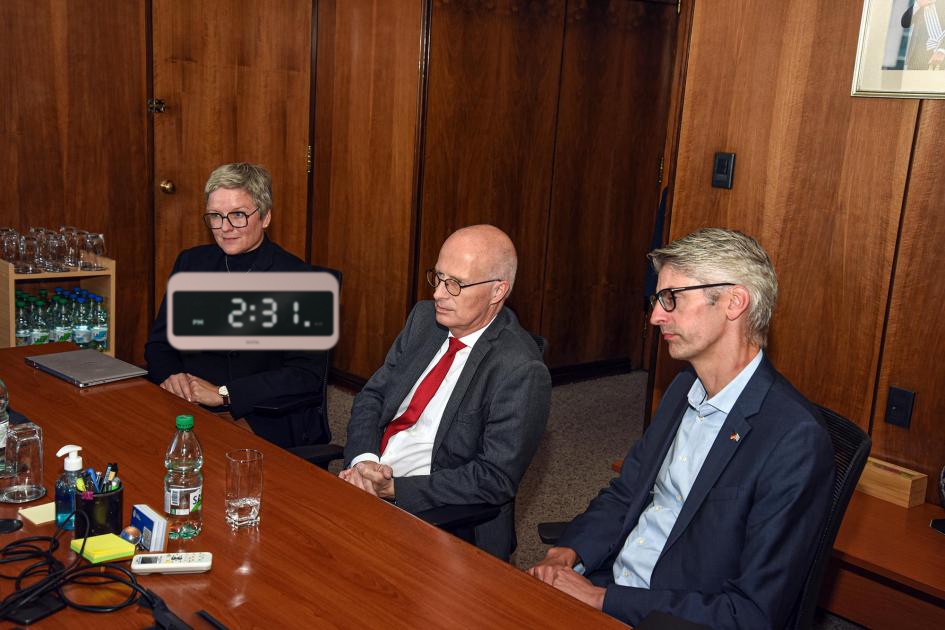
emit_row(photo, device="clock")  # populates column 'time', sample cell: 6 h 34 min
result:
2 h 31 min
